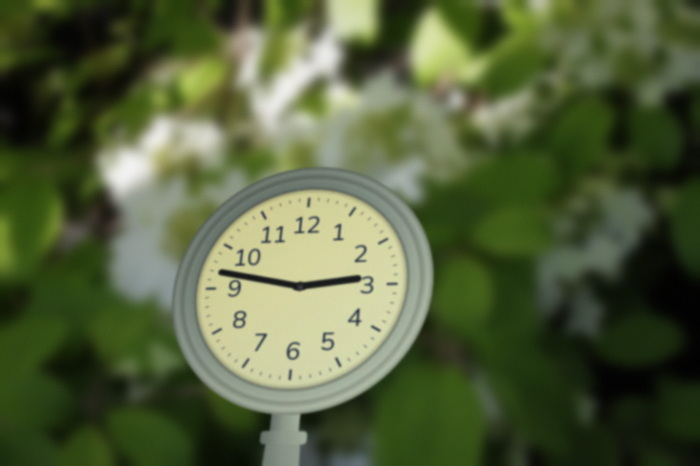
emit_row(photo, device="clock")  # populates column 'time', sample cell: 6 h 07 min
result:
2 h 47 min
